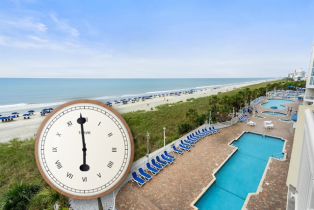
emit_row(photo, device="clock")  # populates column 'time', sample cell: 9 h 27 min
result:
5 h 59 min
